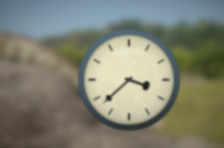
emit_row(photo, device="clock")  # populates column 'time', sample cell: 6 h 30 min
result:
3 h 38 min
